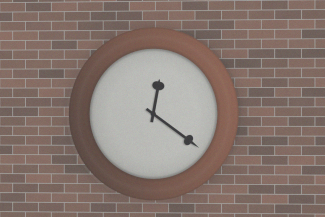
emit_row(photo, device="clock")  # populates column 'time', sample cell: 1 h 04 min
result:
12 h 21 min
